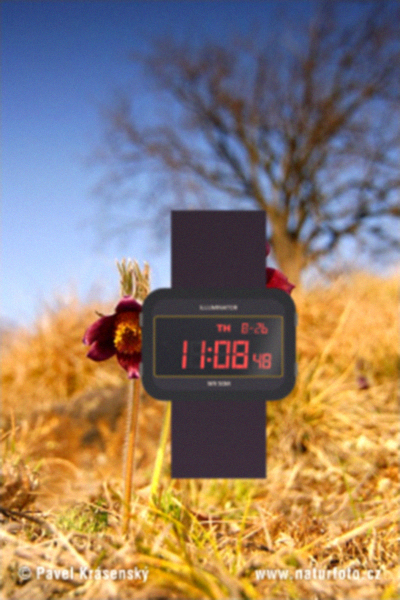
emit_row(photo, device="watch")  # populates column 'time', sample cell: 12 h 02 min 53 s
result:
11 h 08 min 48 s
